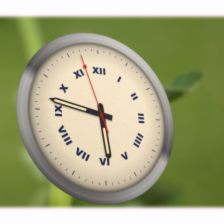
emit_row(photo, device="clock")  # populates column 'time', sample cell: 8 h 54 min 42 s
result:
5 h 46 min 57 s
